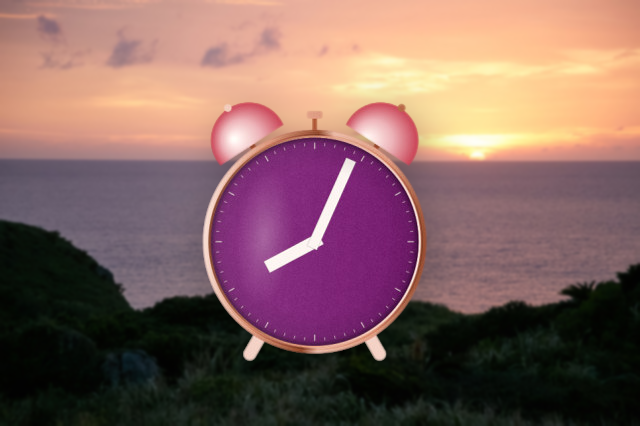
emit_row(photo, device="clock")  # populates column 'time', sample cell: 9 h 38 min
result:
8 h 04 min
